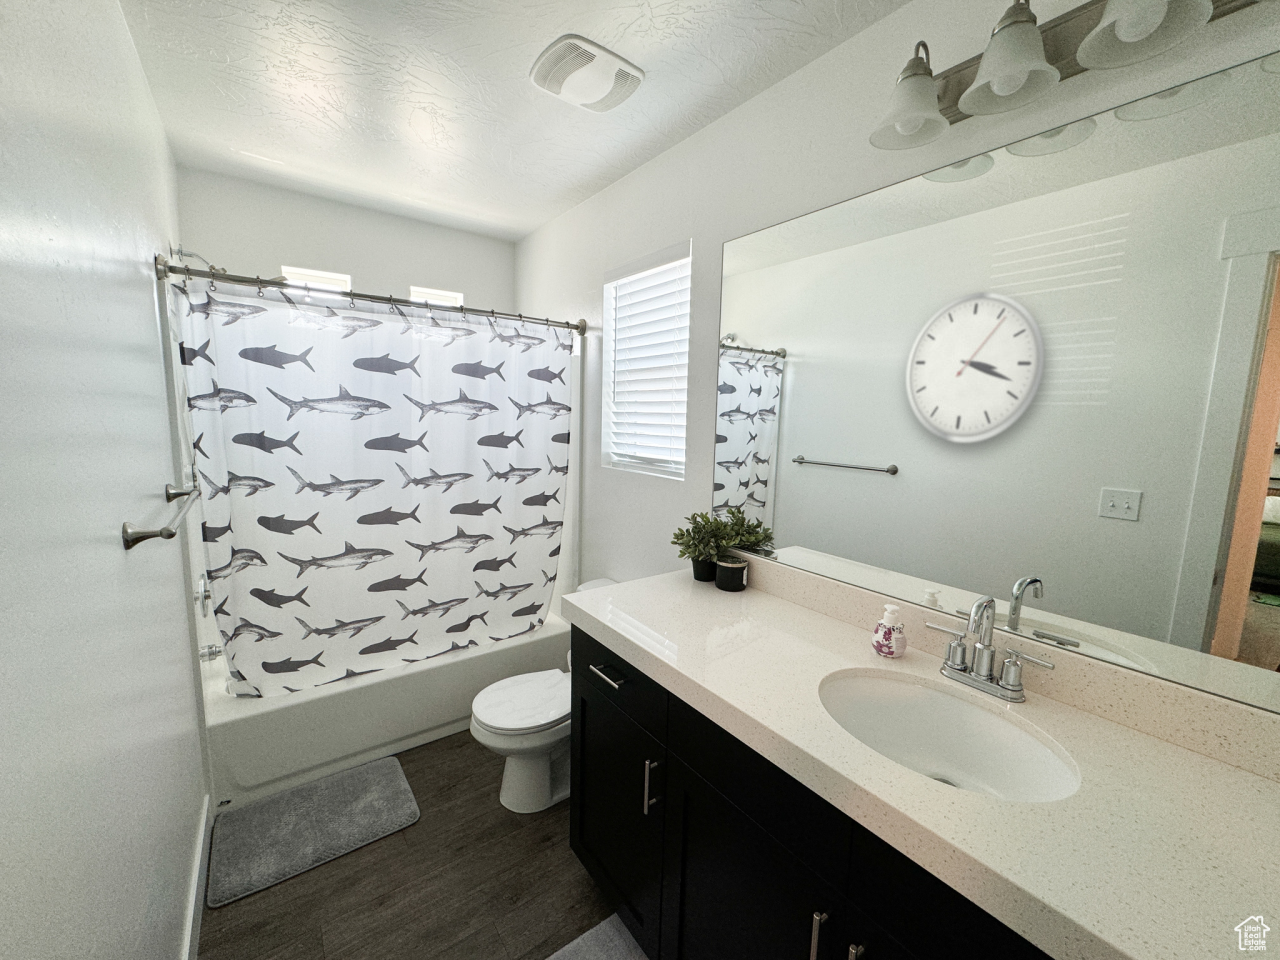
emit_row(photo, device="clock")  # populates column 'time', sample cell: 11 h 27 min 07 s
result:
3 h 18 min 06 s
